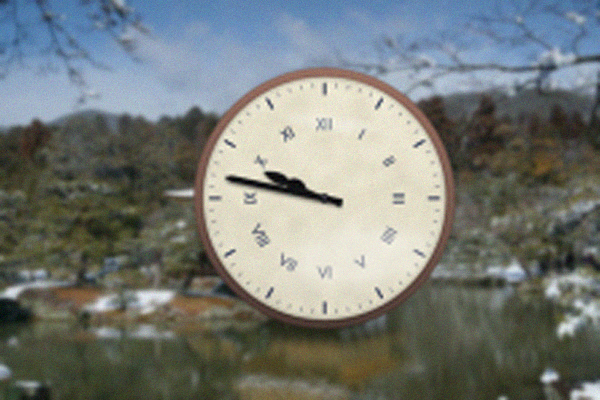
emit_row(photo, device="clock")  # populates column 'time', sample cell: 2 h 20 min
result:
9 h 47 min
